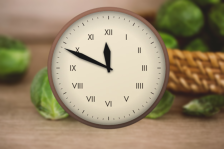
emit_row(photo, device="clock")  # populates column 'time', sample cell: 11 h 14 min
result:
11 h 49 min
